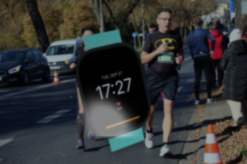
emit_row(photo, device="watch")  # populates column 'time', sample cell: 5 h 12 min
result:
17 h 27 min
